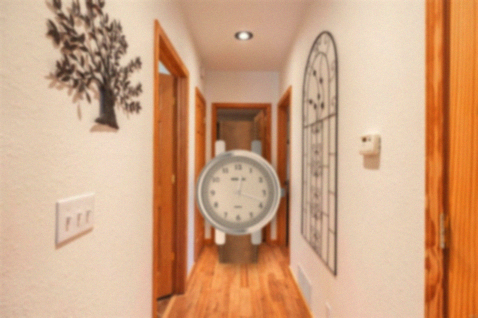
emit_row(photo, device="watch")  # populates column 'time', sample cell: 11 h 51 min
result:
12 h 18 min
